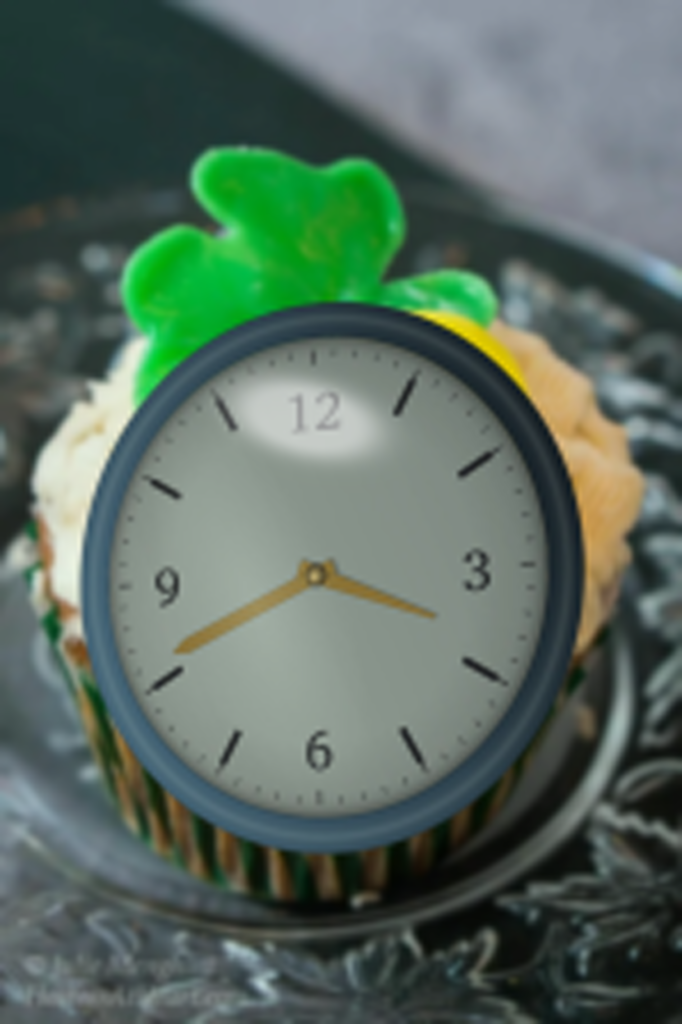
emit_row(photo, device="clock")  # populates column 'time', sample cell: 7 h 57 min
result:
3 h 41 min
